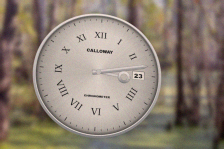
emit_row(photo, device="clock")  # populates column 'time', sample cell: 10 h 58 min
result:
3 h 13 min
